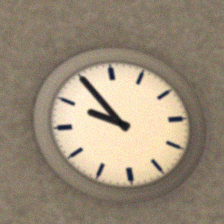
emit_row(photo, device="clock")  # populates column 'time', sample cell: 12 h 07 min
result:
9 h 55 min
